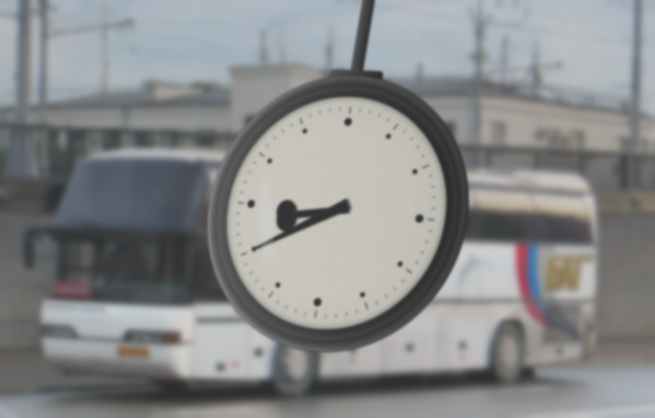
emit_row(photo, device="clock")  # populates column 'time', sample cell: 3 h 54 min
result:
8 h 40 min
